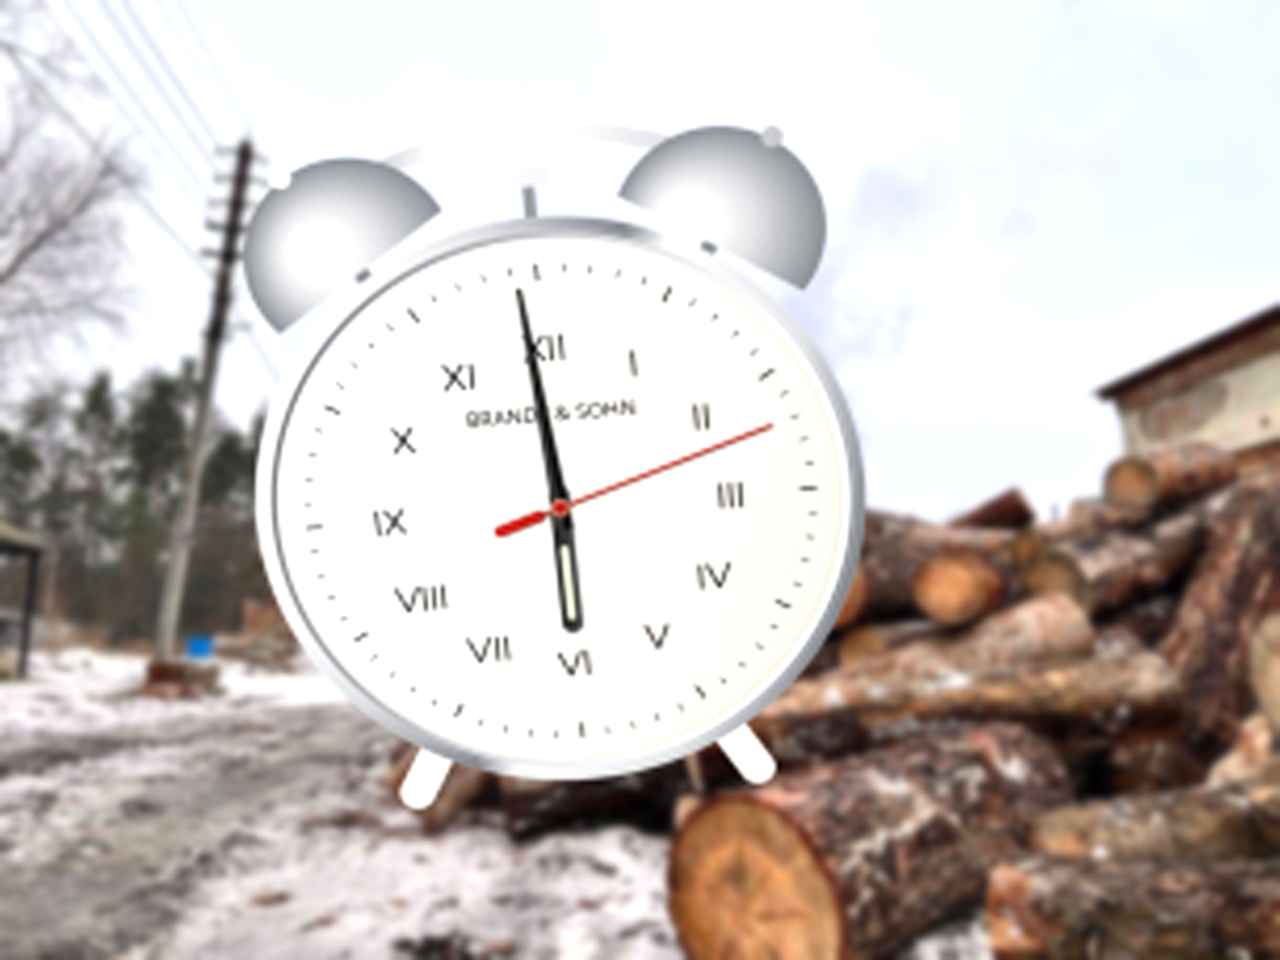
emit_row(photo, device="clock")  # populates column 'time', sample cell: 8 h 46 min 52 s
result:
5 h 59 min 12 s
